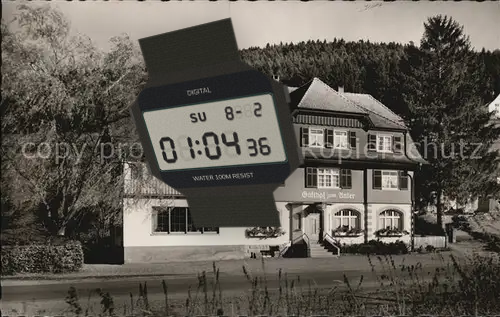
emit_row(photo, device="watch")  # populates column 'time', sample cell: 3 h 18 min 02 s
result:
1 h 04 min 36 s
